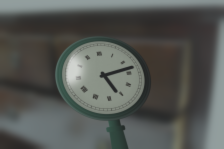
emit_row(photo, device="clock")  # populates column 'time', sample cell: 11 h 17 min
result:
5 h 13 min
